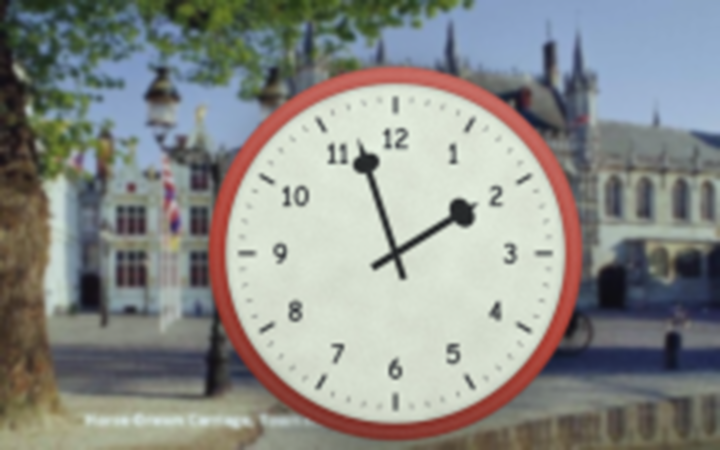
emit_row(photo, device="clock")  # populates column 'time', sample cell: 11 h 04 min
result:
1 h 57 min
